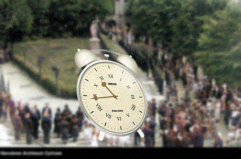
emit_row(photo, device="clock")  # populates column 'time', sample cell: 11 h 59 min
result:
10 h 44 min
